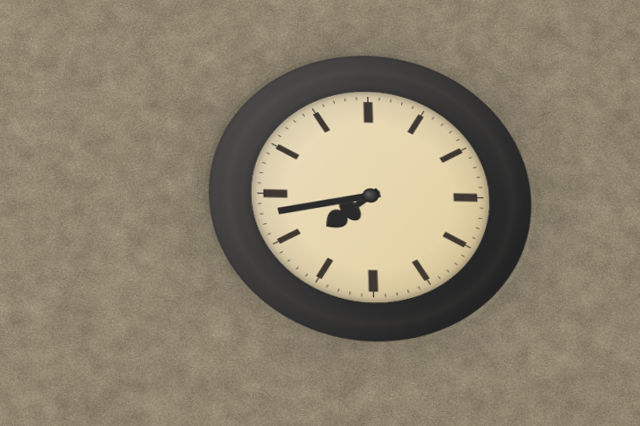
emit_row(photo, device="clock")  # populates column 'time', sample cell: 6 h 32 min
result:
7 h 43 min
